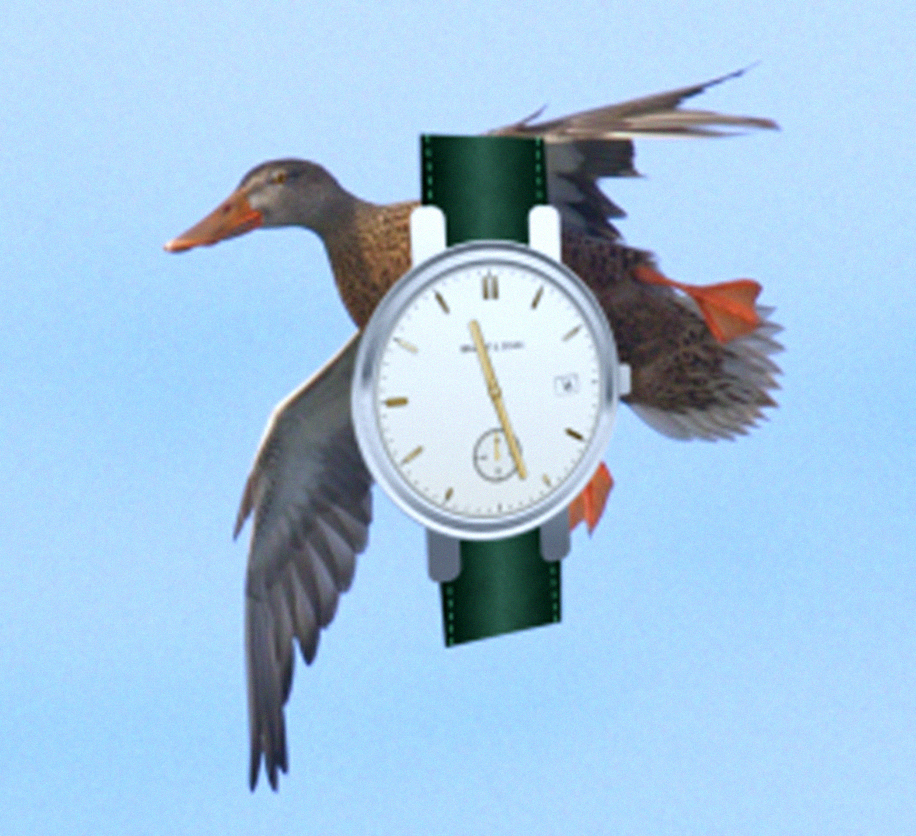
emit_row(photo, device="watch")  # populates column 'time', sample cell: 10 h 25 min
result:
11 h 27 min
